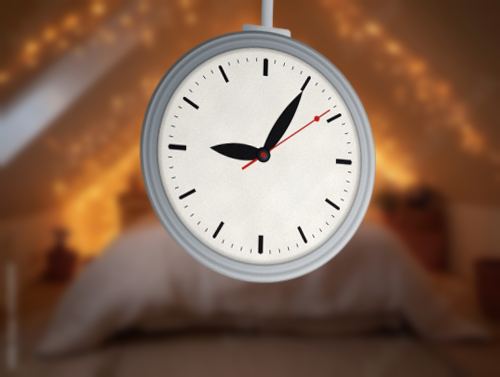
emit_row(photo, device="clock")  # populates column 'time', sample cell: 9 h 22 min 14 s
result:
9 h 05 min 09 s
